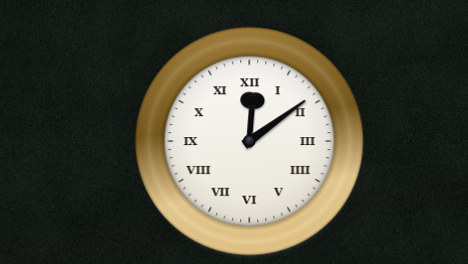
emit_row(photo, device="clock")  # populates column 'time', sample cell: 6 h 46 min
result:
12 h 09 min
